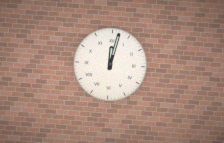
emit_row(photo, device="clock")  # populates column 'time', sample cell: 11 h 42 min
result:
12 h 02 min
